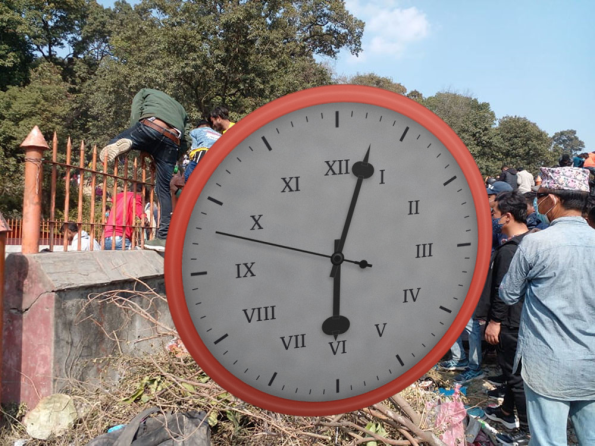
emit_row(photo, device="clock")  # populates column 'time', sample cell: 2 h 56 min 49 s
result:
6 h 02 min 48 s
